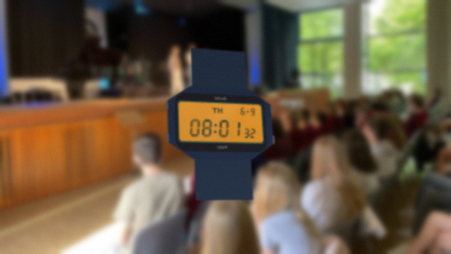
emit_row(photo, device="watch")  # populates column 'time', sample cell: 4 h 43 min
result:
8 h 01 min
